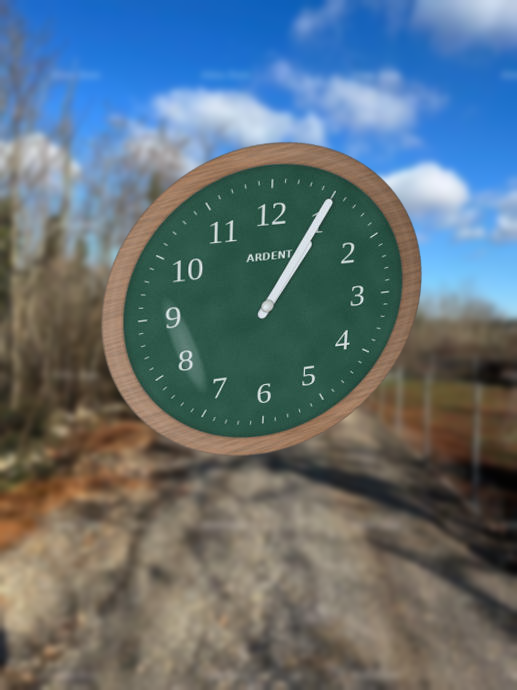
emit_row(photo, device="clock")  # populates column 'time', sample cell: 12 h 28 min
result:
1 h 05 min
